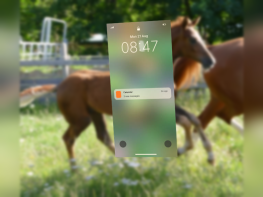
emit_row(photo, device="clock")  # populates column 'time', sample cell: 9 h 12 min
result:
8 h 47 min
